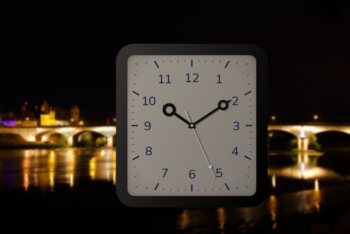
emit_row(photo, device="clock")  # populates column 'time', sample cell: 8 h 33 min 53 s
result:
10 h 09 min 26 s
